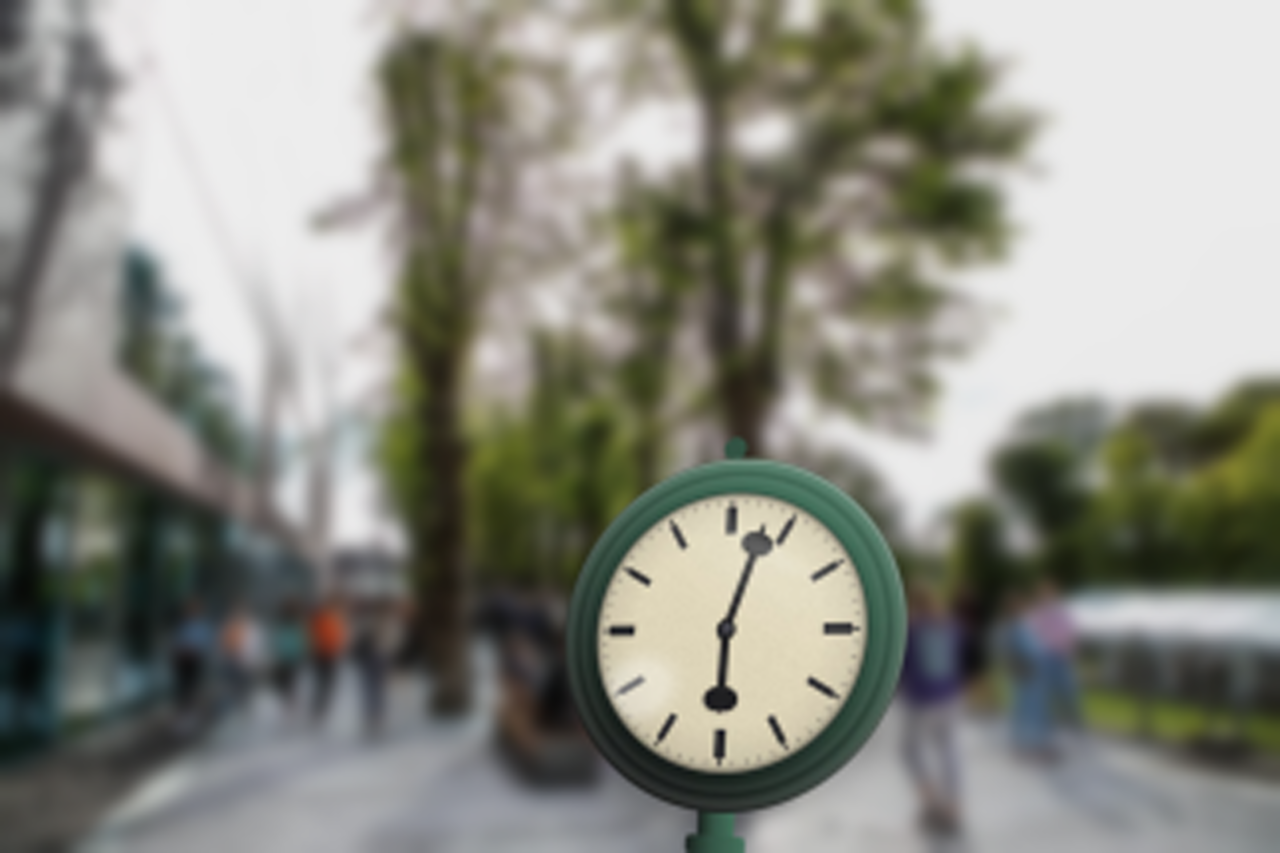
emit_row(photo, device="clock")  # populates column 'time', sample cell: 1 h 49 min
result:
6 h 03 min
